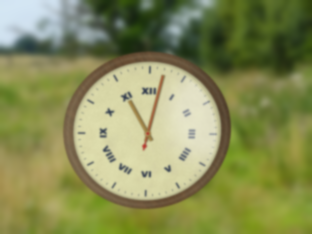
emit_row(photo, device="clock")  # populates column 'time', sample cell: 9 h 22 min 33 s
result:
11 h 02 min 02 s
